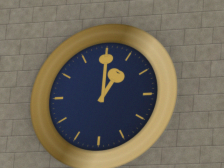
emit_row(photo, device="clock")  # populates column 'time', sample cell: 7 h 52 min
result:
1 h 00 min
